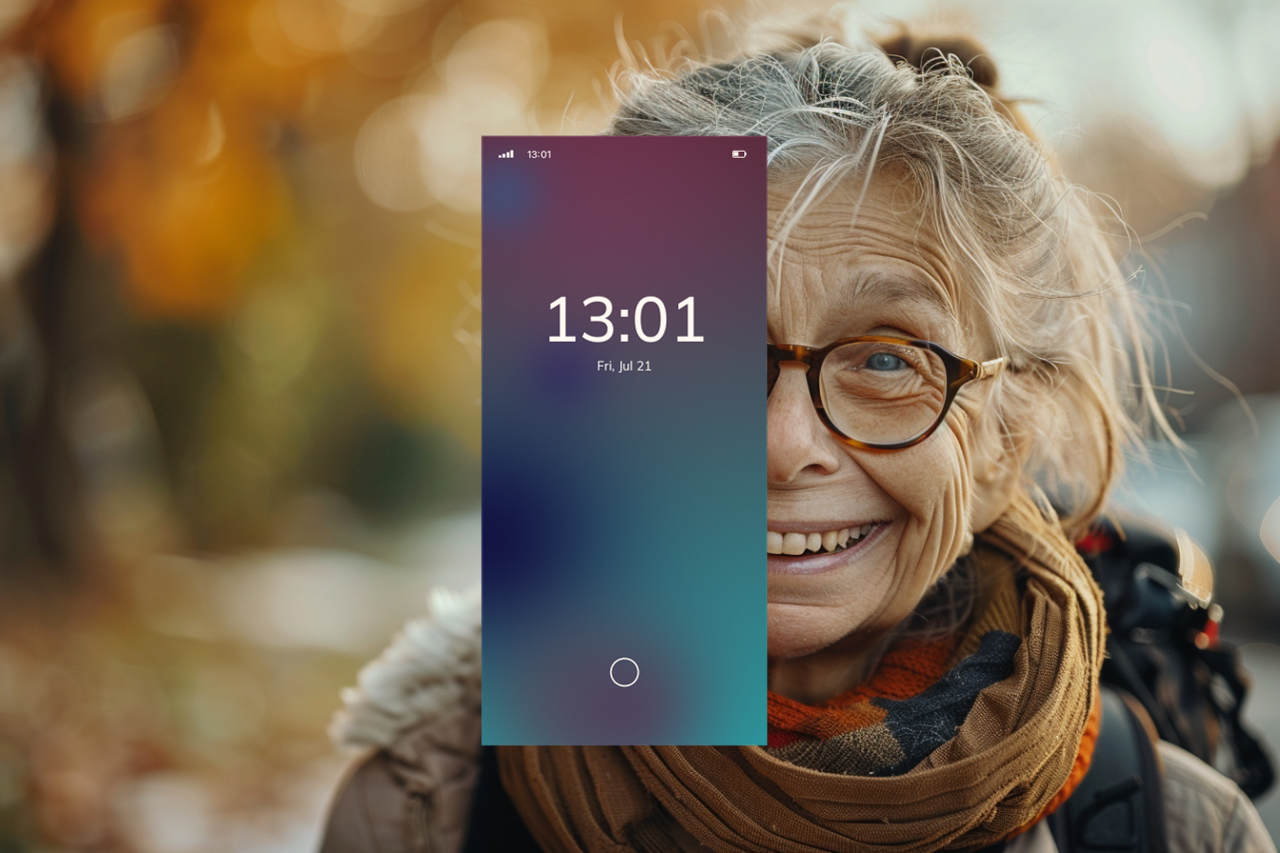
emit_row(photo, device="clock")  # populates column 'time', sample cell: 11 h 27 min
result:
13 h 01 min
